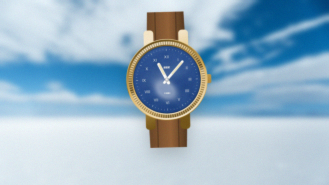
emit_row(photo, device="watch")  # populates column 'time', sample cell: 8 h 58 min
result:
11 h 07 min
